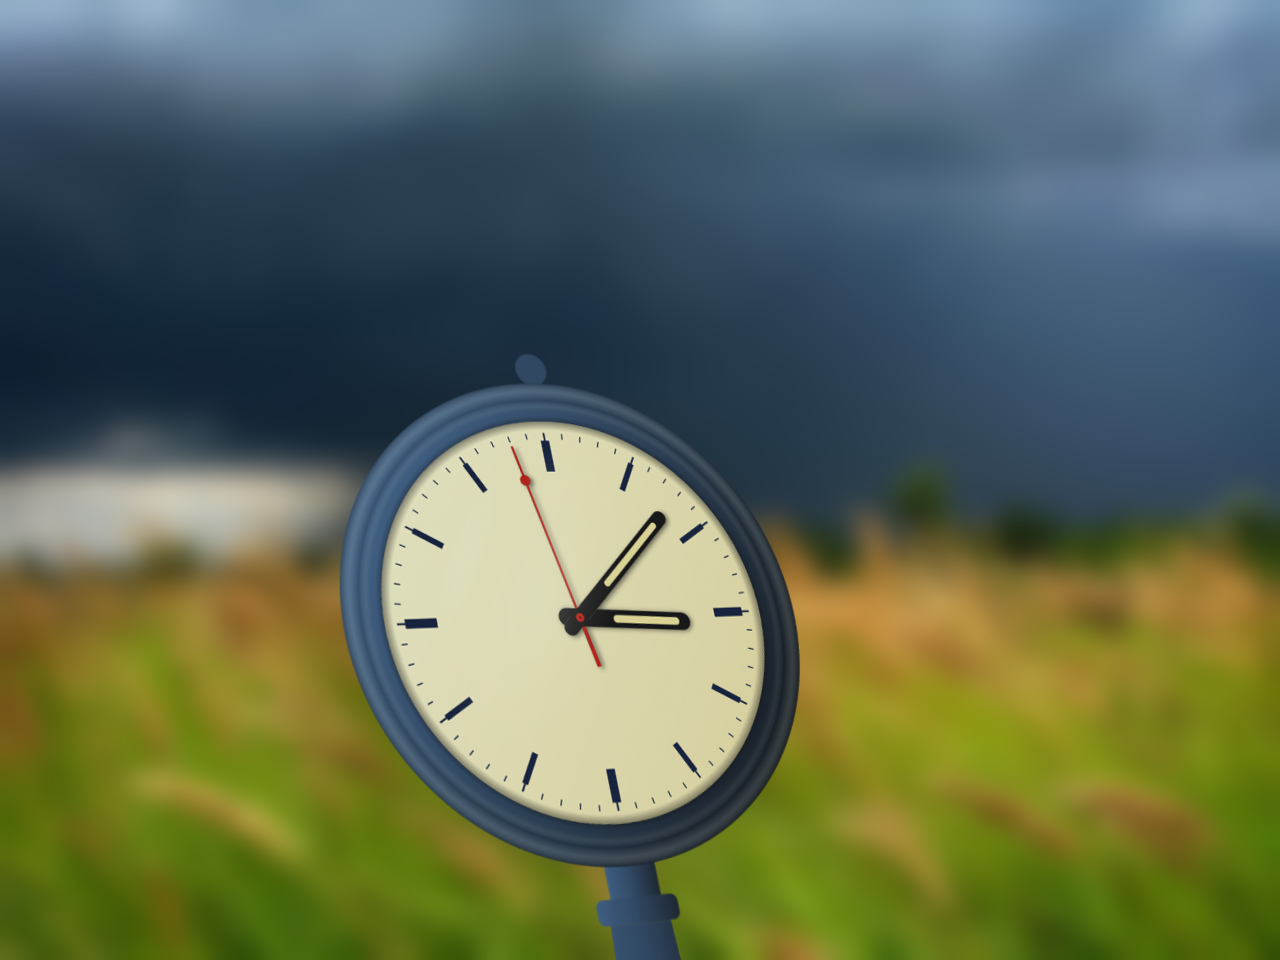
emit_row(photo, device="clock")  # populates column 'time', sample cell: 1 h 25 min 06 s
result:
3 h 07 min 58 s
